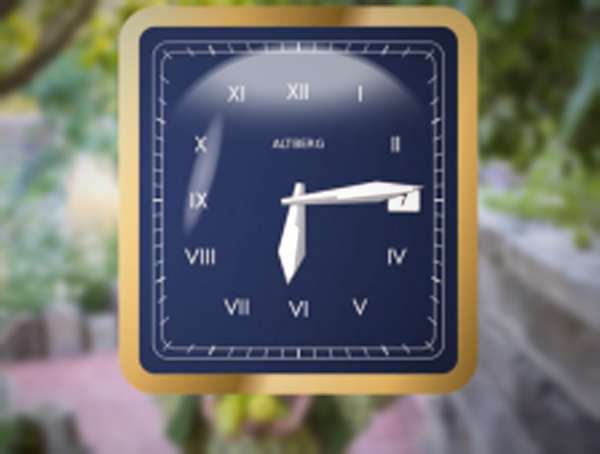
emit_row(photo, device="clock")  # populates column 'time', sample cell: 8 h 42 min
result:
6 h 14 min
